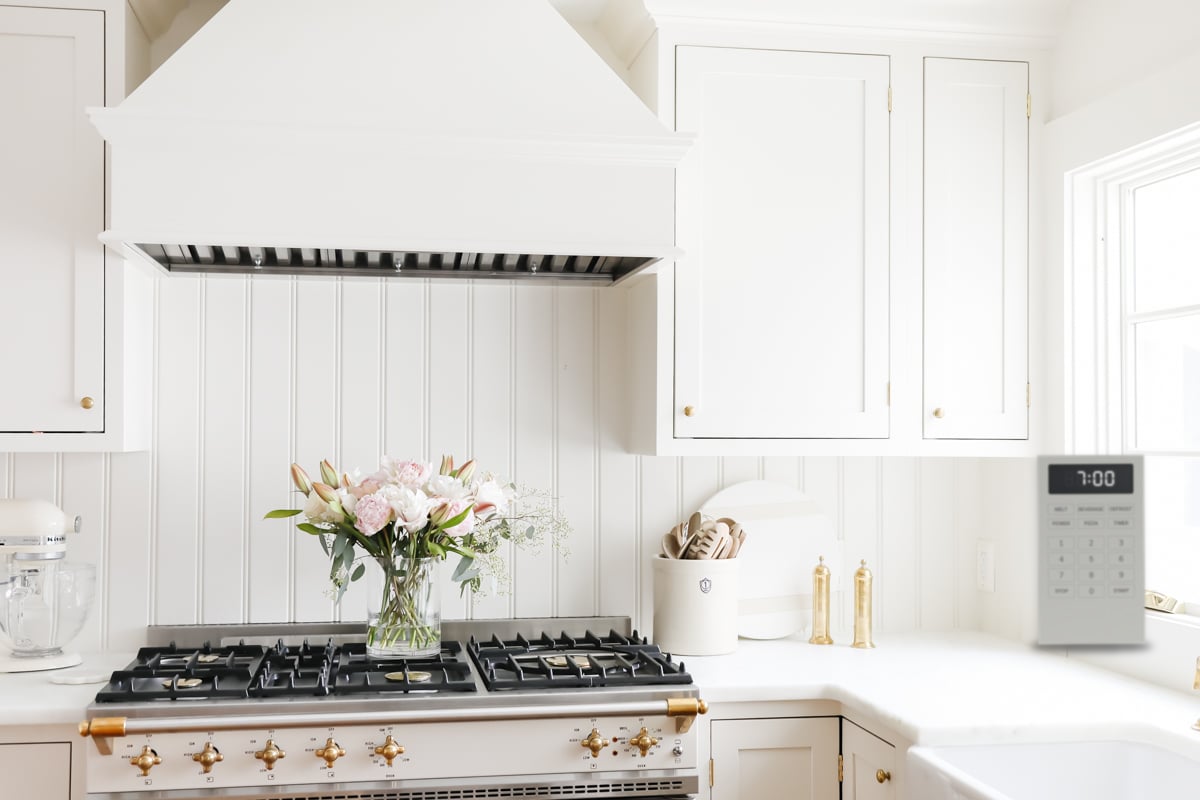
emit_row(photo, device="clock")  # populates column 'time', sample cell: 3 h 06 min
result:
7 h 00 min
